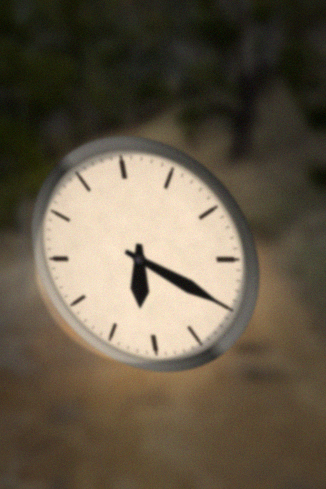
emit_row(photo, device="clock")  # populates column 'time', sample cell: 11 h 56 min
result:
6 h 20 min
